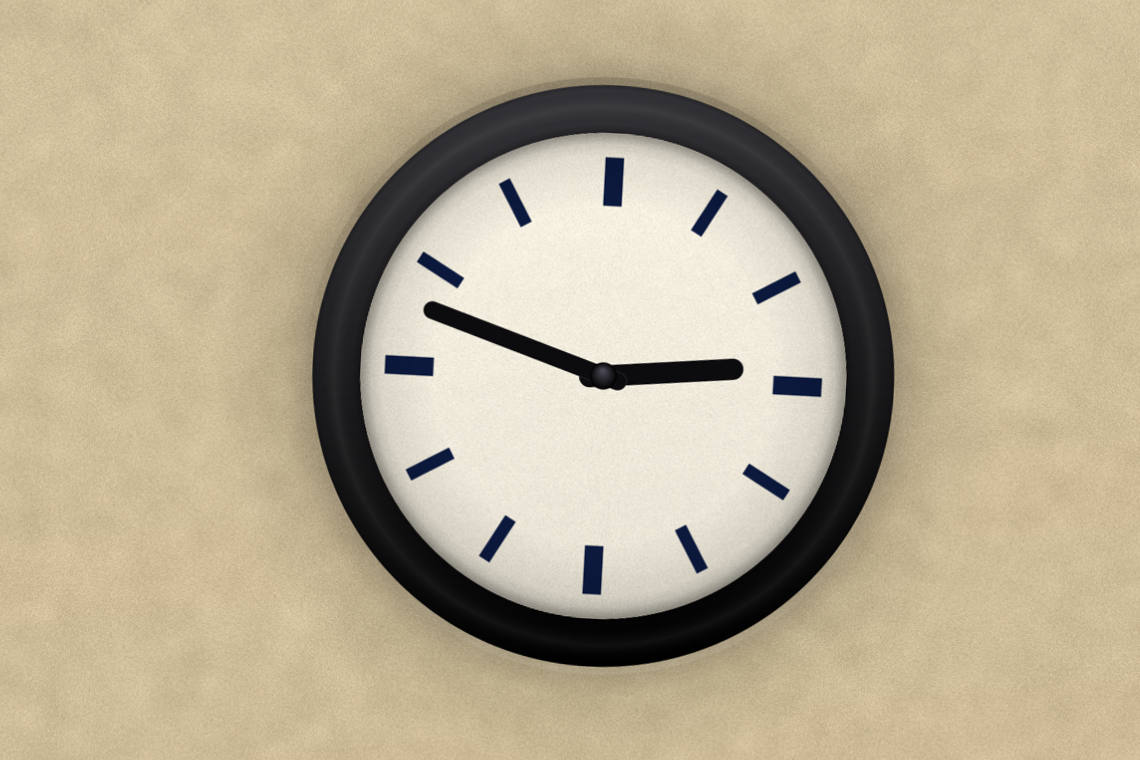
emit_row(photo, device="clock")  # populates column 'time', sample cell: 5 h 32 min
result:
2 h 48 min
